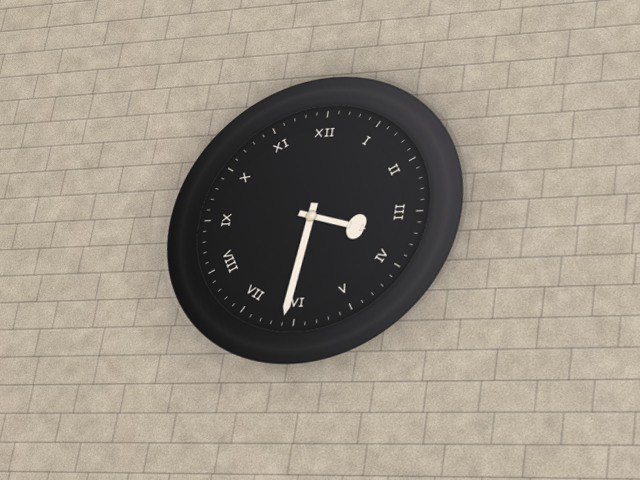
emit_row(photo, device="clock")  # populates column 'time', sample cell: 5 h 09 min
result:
3 h 31 min
